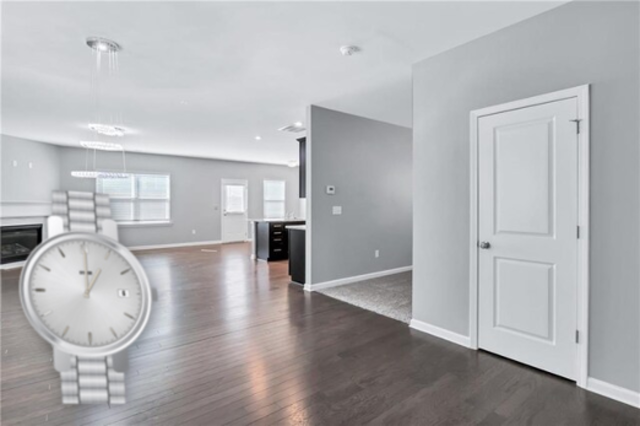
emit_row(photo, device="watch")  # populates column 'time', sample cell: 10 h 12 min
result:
1 h 00 min
